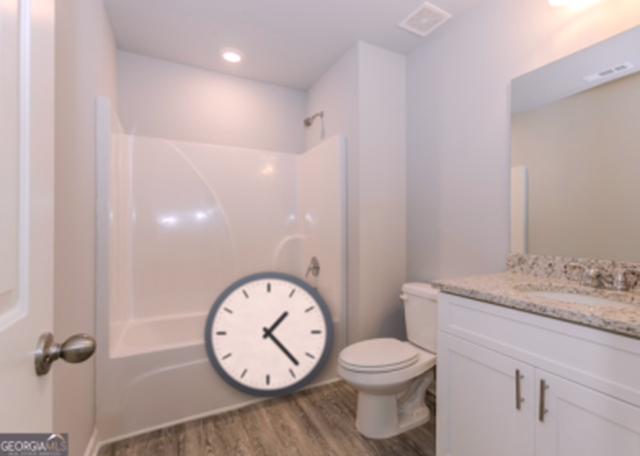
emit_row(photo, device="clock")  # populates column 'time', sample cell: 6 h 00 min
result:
1 h 23 min
